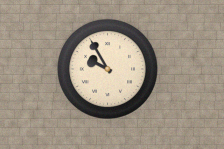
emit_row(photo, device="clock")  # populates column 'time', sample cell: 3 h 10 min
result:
9 h 55 min
